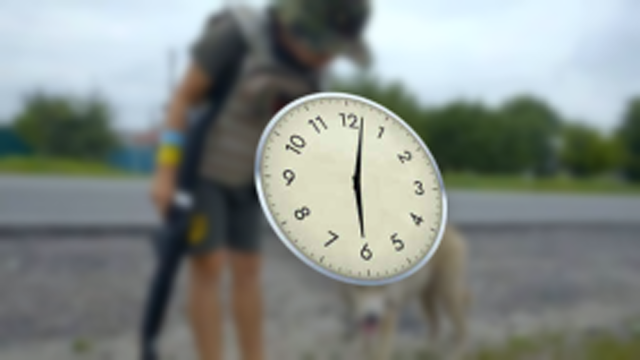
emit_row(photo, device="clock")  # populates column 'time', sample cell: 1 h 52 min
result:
6 h 02 min
